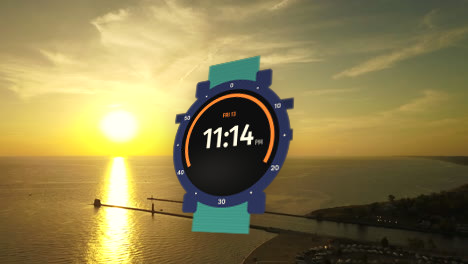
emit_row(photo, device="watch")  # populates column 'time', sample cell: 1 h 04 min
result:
11 h 14 min
